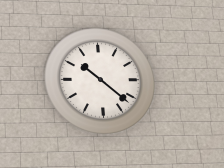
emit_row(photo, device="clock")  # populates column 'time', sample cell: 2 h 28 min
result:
10 h 22 min
